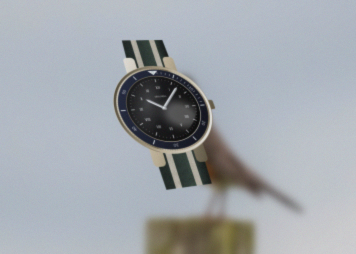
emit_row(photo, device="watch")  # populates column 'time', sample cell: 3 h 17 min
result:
10 h 07 min
